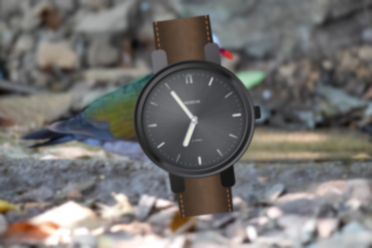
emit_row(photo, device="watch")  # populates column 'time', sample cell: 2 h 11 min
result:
6 h 55 min
